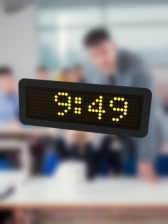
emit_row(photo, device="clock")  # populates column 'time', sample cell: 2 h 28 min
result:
9 h 49 min
